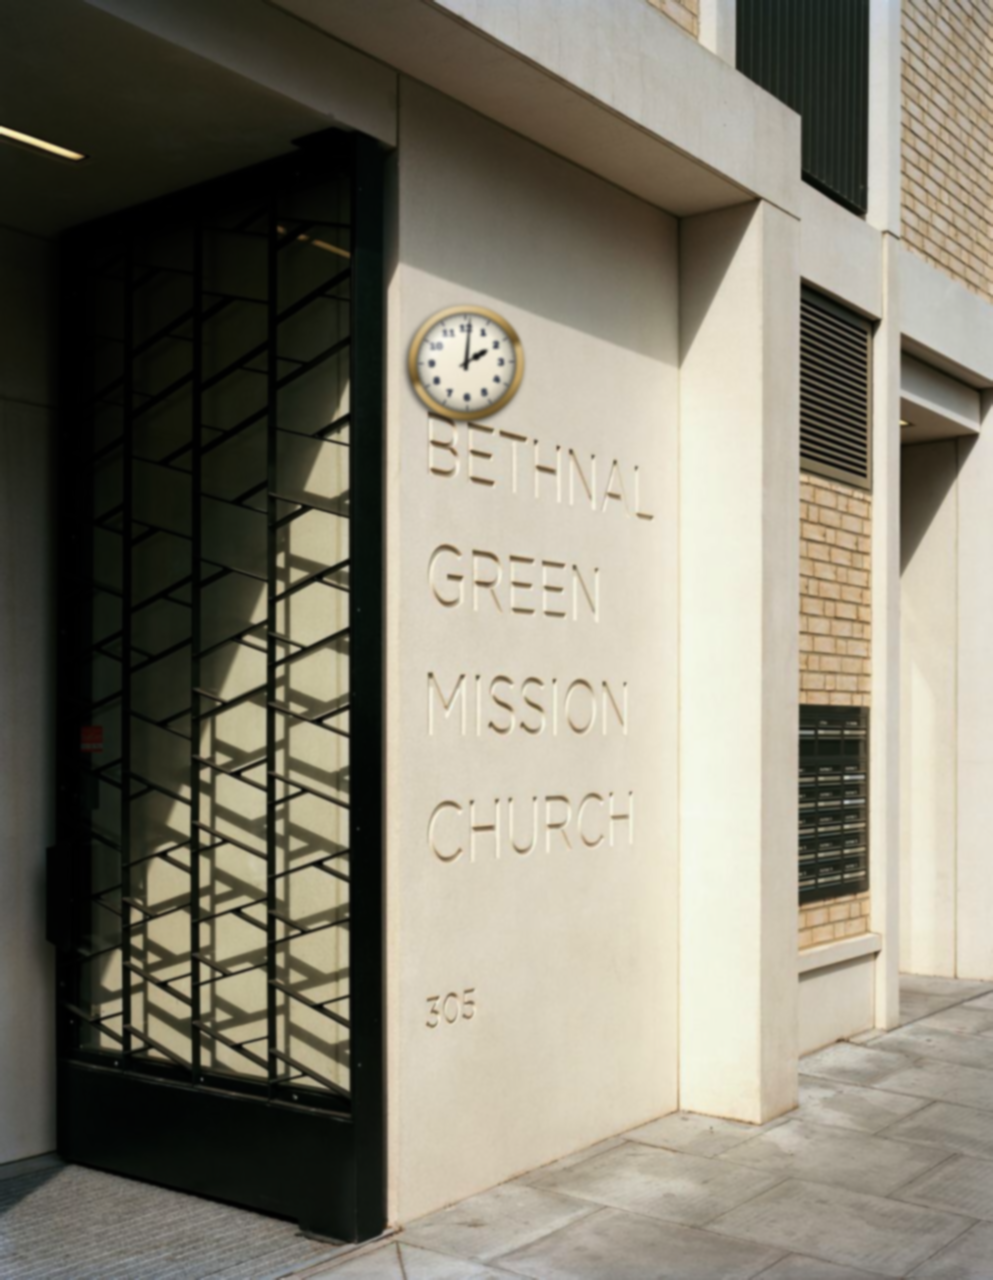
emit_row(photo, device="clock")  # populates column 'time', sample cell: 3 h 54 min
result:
2 h 01 min
